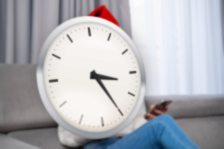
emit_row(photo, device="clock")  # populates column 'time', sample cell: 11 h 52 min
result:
3 h 25 min
